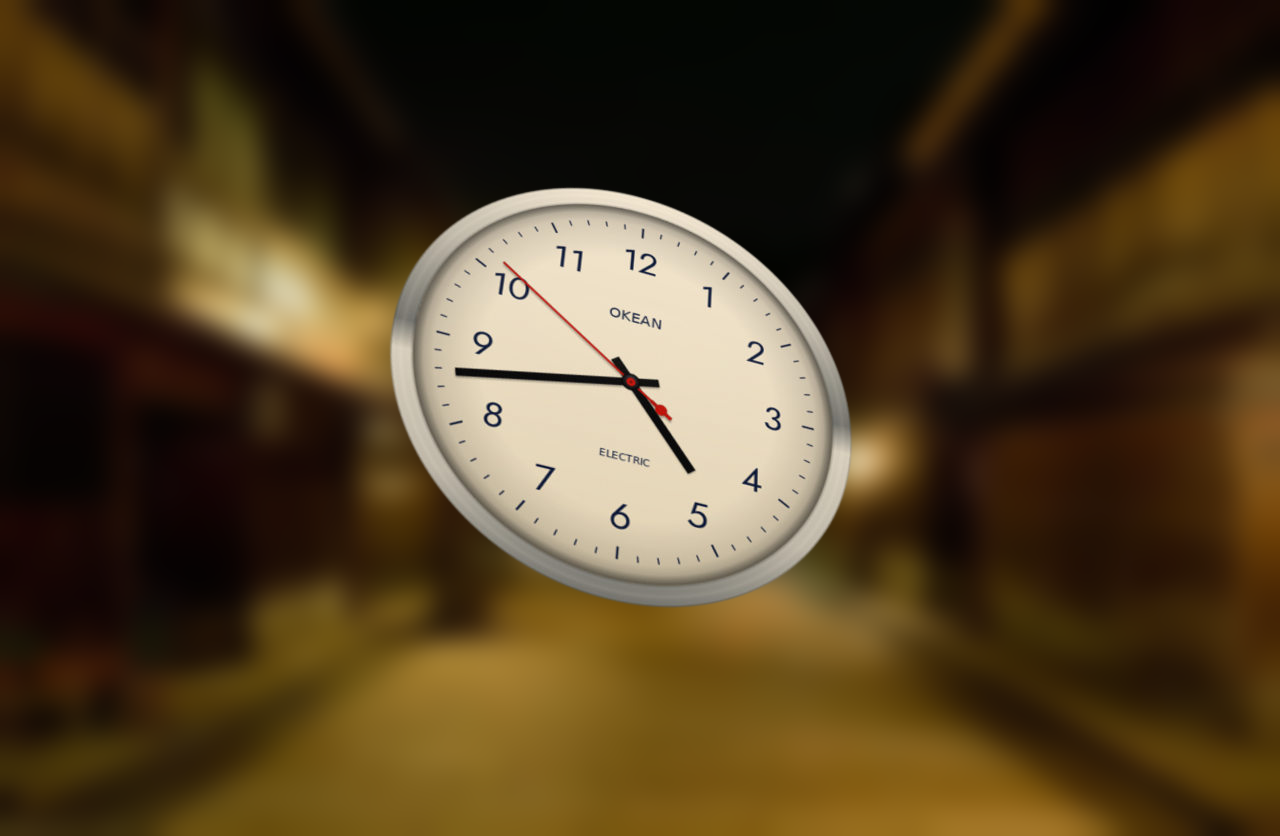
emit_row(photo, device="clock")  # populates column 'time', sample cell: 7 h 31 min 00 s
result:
4 h 42 min 51 s
